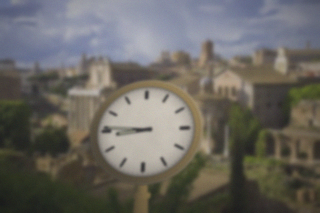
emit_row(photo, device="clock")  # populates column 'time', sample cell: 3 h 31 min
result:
8 h 46 min
